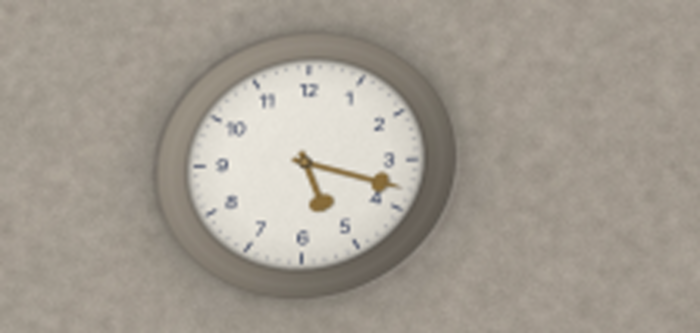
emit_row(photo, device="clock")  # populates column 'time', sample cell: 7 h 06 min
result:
5 h 18 min
